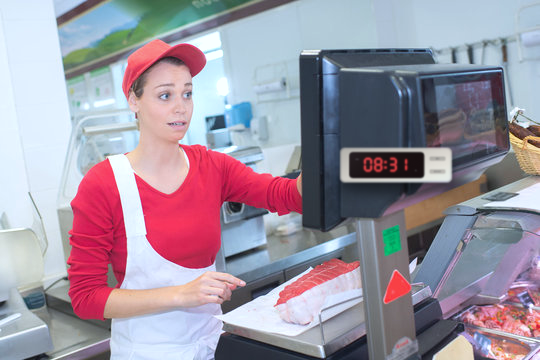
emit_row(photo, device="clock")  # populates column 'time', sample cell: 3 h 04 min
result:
8 h 31 min
